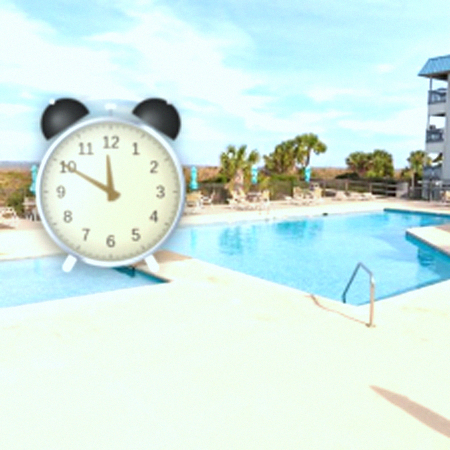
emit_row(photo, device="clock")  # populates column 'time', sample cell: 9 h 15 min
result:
11 h 50 min
